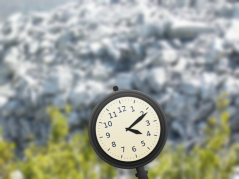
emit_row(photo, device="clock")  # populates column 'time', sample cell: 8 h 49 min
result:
4 h 11 min
